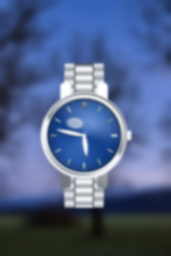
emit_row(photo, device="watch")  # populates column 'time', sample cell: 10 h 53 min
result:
5 h 47 min
